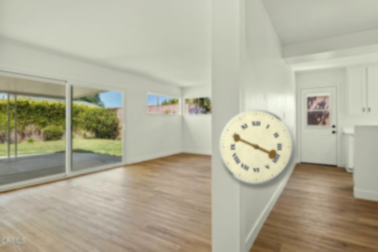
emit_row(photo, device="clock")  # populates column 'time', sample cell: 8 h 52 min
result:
3 h 49 min
